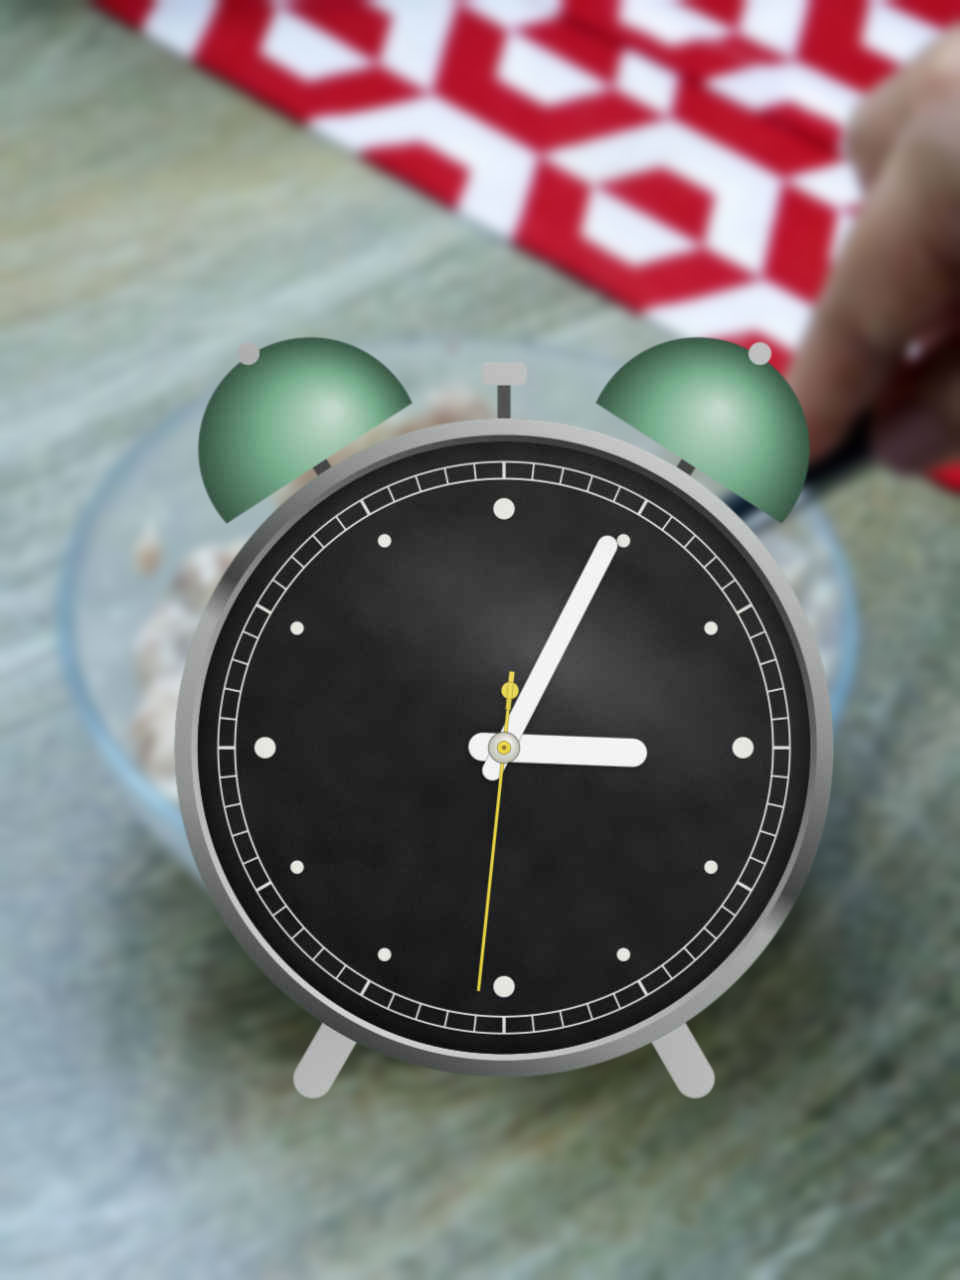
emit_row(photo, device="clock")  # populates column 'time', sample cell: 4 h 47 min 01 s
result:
3 h 04 min 31 s
